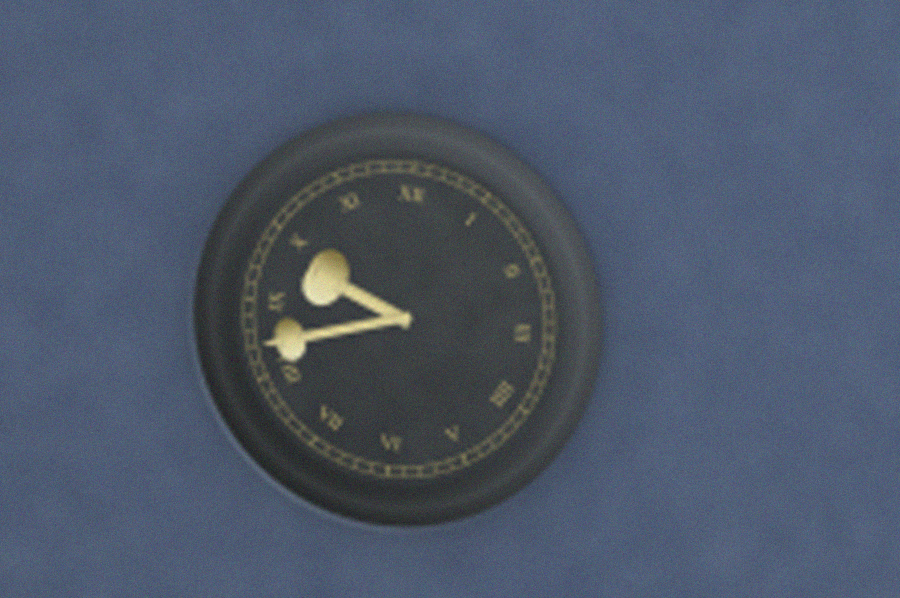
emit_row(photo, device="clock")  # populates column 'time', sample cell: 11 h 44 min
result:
9 h 42 min
